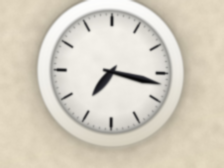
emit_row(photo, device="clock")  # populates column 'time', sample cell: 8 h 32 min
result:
7 h 17 min
